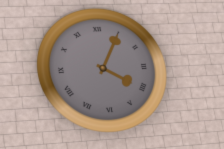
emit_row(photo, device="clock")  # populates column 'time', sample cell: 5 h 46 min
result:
4 h 05 min
